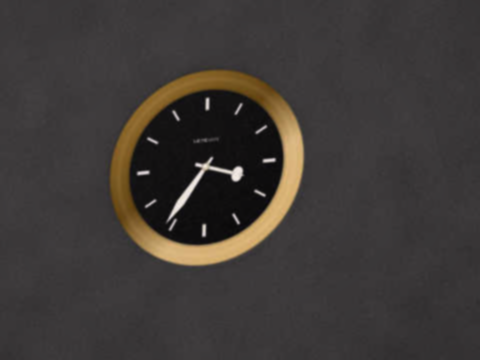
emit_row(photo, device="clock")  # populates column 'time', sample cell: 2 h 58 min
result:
3 h 36 min
